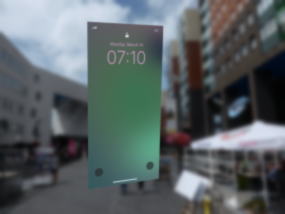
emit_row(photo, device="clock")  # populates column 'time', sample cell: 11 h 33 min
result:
7 h 10 min
